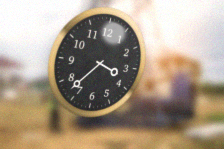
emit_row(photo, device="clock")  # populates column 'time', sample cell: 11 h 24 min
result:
3 h 37 min
